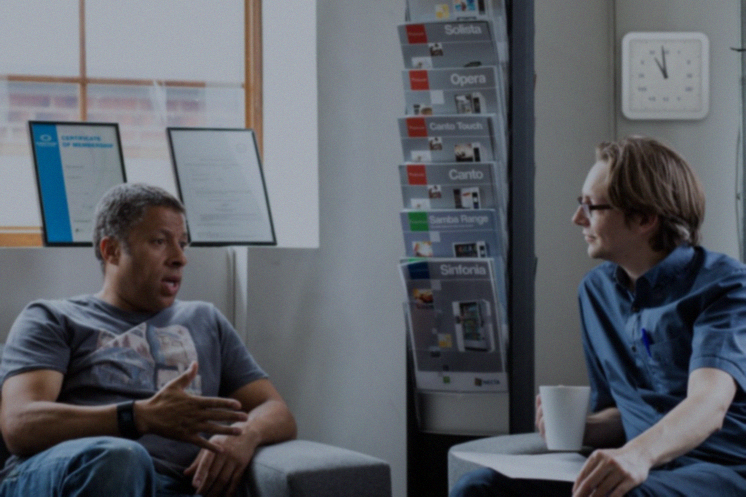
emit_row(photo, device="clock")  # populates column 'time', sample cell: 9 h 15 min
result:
10 h 59 min
